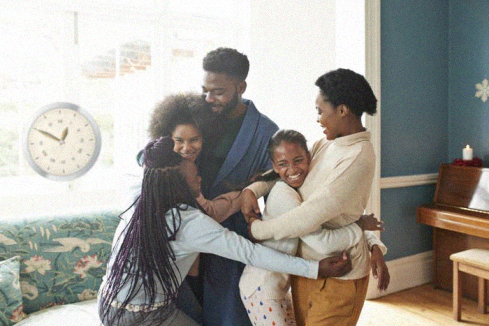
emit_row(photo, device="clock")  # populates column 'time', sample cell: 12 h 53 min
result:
12 h 50 min
